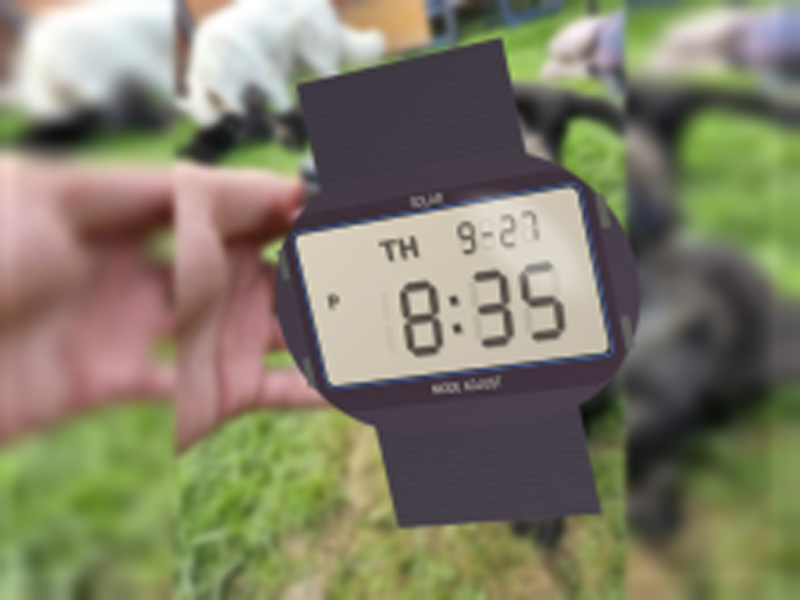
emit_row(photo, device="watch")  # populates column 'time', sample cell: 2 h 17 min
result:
8 h 35 min
